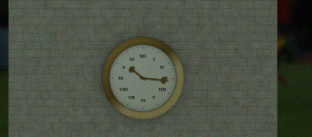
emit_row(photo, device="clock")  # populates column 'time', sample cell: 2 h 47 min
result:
10 h 16 min
